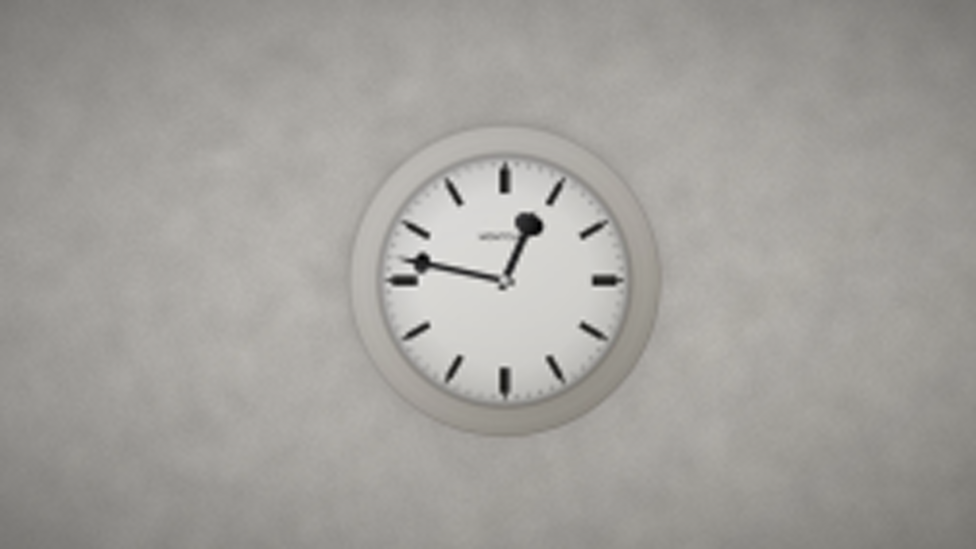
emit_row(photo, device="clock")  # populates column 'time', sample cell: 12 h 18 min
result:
12 h 47 min
